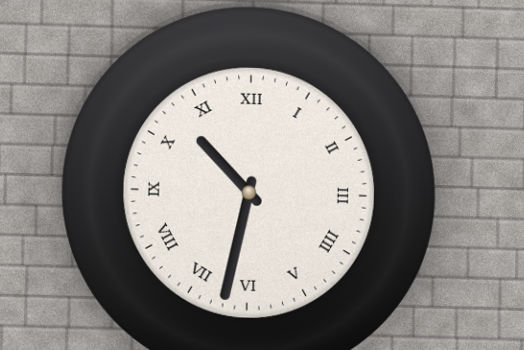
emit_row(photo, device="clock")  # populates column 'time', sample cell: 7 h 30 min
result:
10 h 32 min
